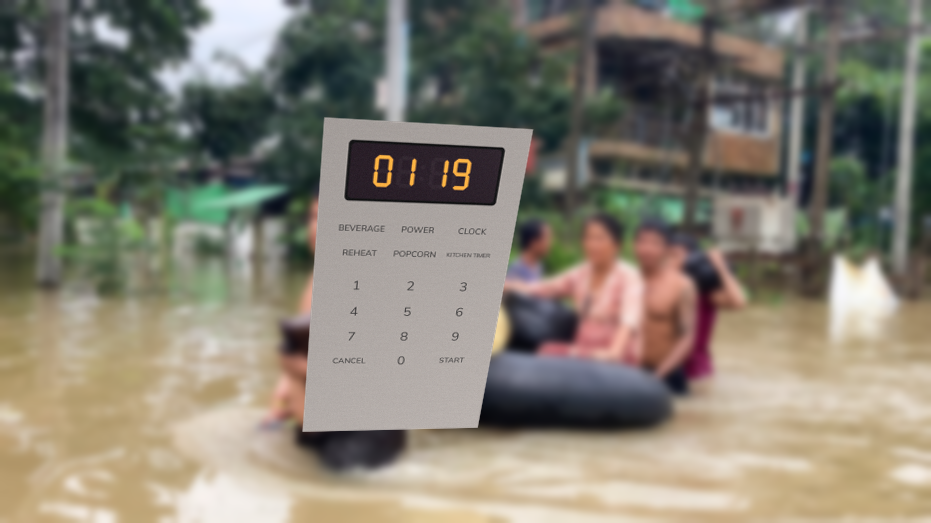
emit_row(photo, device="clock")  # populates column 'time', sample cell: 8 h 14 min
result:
1 h 19 min
